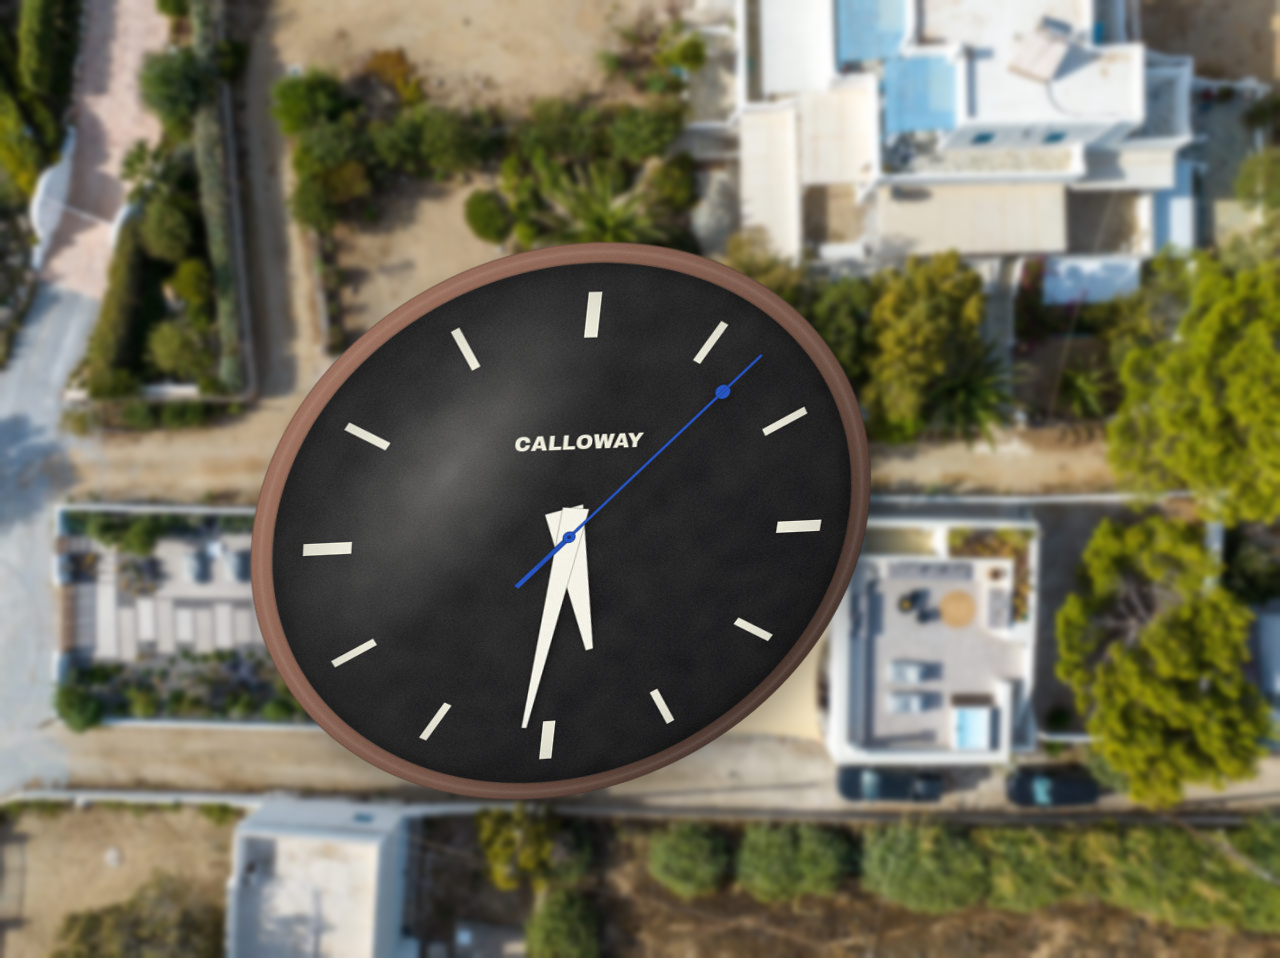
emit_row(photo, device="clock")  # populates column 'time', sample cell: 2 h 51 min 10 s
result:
5 h 31 min 07 s
